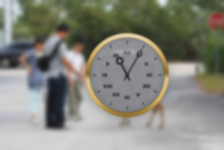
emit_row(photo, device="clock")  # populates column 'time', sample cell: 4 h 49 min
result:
11 h 05 min
